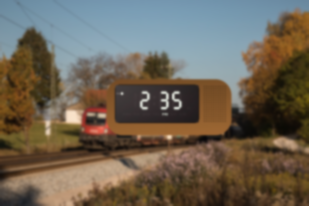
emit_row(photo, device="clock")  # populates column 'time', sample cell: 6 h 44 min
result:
2 h 35 min
